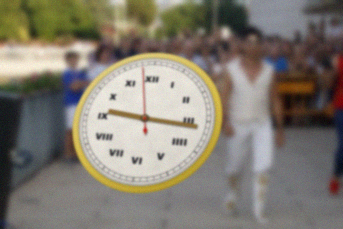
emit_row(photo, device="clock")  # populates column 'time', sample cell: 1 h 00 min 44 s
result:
9 h 15 min 58 s
